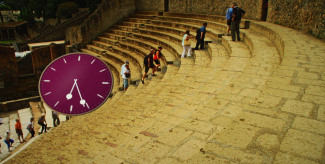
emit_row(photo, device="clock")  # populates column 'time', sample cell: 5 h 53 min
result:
6 h 26 min
